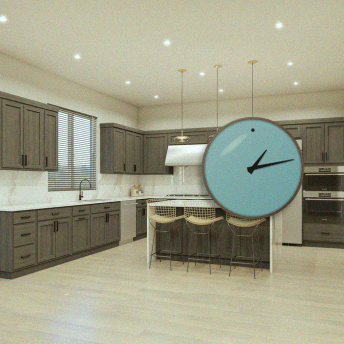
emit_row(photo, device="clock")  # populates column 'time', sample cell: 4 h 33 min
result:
1 h 13 min
